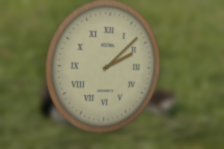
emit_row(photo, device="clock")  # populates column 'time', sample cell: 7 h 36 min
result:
2 h 08 min
